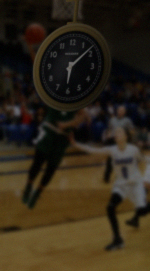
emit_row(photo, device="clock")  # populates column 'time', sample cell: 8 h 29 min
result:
6 h 08 min
